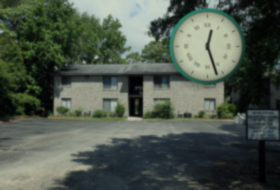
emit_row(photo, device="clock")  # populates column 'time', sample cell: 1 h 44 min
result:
12 h 27 min
